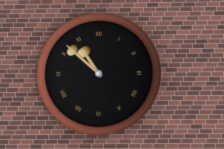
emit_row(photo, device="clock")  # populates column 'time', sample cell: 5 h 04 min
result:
10 h 52 min
